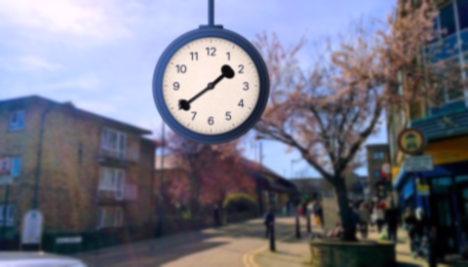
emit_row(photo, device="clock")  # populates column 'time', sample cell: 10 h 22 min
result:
1 h 39 min
